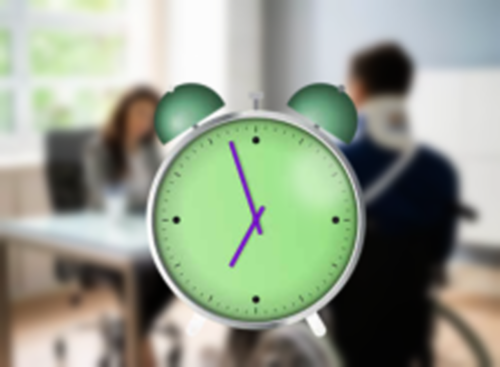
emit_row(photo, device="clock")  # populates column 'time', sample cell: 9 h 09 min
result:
6 h 57 min
